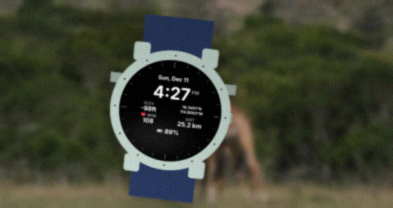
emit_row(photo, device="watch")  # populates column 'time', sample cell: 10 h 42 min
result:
4 h 27 min
